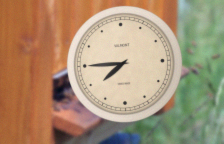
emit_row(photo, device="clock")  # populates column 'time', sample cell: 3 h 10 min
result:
7 h 45 min
